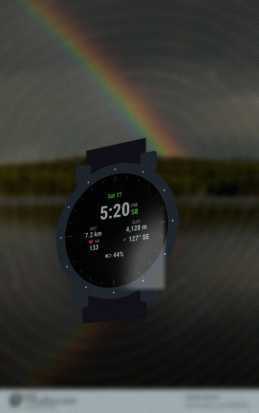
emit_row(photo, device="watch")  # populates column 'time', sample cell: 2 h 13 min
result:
5 h 20 min
